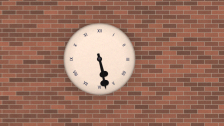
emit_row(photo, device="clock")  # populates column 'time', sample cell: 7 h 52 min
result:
5 h 28 min
